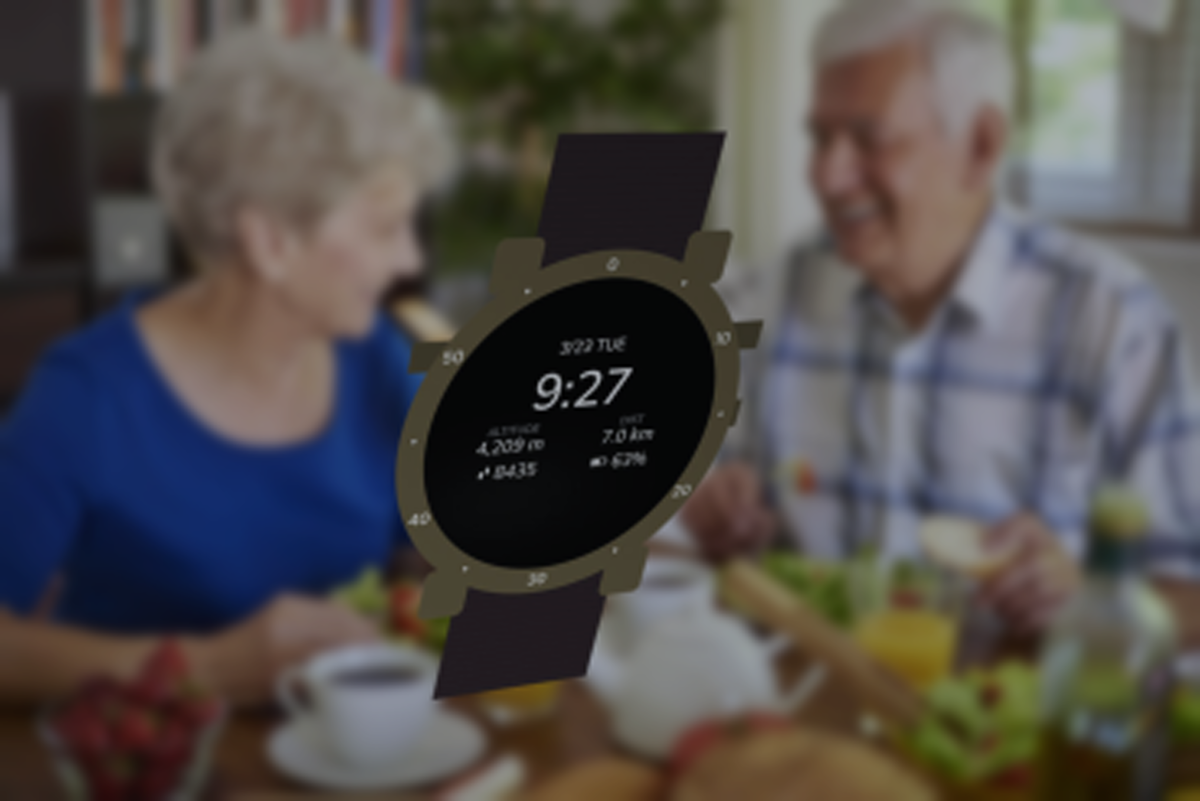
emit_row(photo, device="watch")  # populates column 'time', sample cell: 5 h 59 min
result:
9 h 27 min
